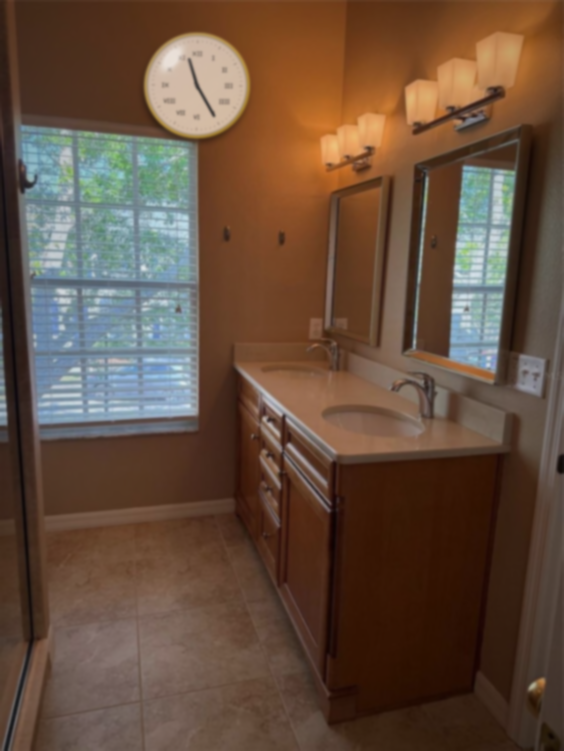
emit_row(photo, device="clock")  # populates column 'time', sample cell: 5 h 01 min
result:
11 h 25 min
